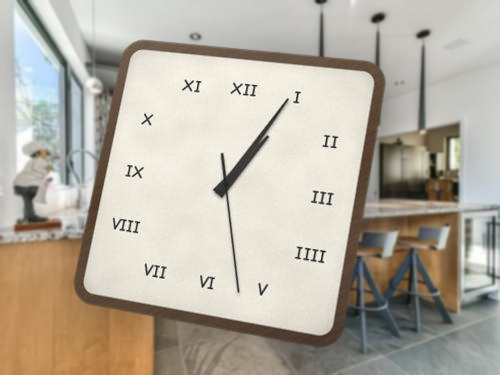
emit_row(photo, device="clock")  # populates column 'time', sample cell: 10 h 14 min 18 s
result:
1 h 04 min 27 s
